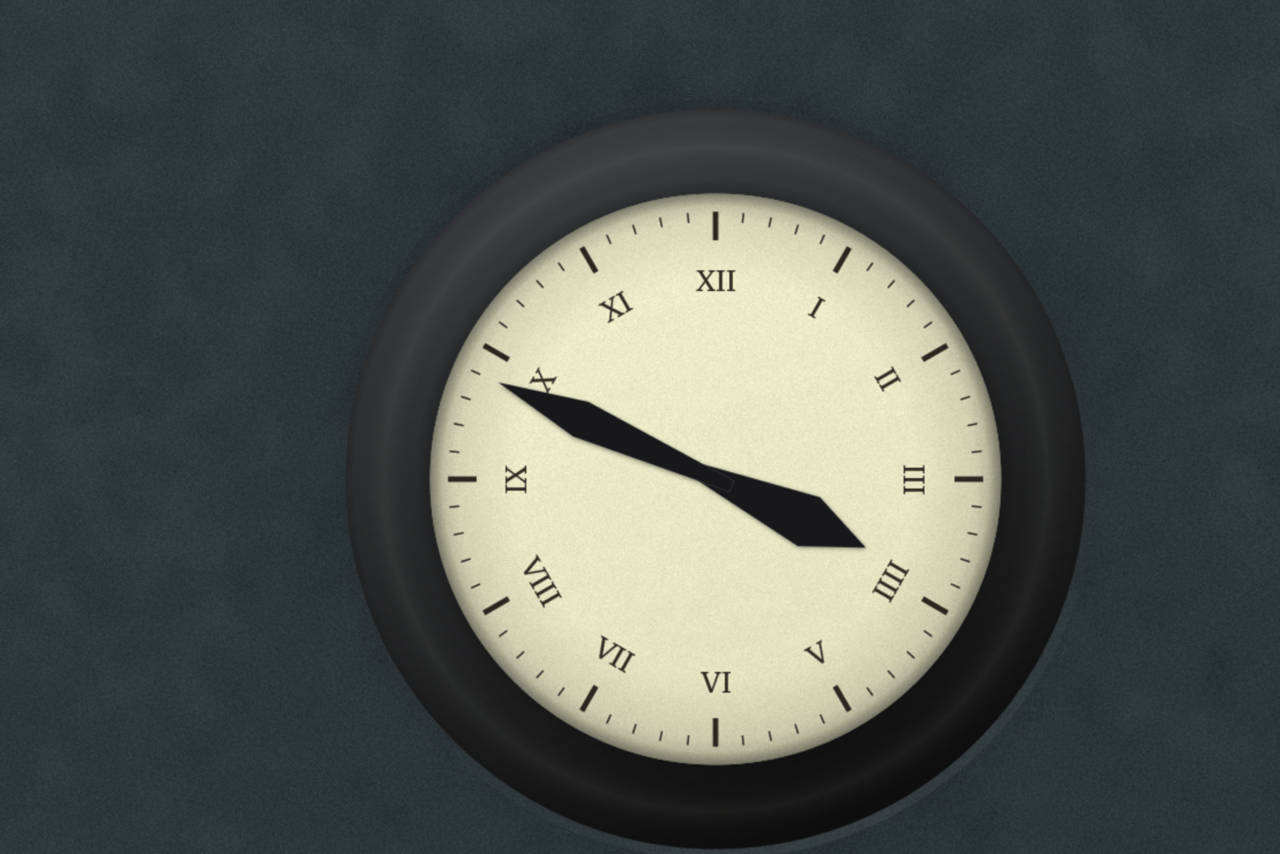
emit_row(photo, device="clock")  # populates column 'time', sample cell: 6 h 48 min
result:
3 h 49 min
